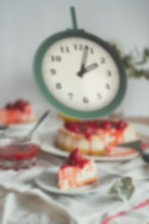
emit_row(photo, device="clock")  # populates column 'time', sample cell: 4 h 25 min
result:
2 h 03 min
